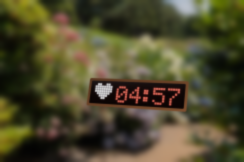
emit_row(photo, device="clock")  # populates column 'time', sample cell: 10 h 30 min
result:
4 h 57 min
